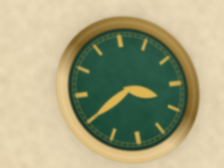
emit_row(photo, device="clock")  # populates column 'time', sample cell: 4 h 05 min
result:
3 h 40 min
